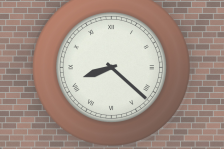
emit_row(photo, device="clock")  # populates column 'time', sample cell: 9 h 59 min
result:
8 h 22 min
